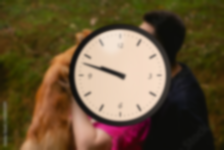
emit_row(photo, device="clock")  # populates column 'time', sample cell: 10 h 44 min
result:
9 h 48 min
